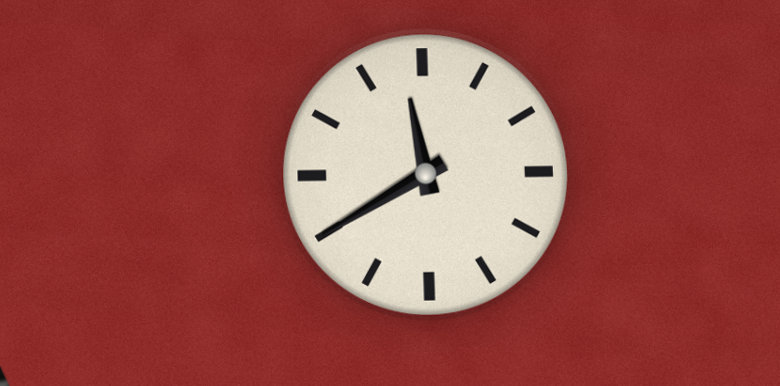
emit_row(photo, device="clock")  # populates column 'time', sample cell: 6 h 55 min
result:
11 h 40 min
